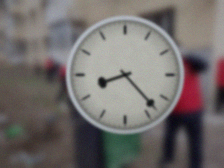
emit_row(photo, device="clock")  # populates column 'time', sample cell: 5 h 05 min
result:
8 h 23 min
